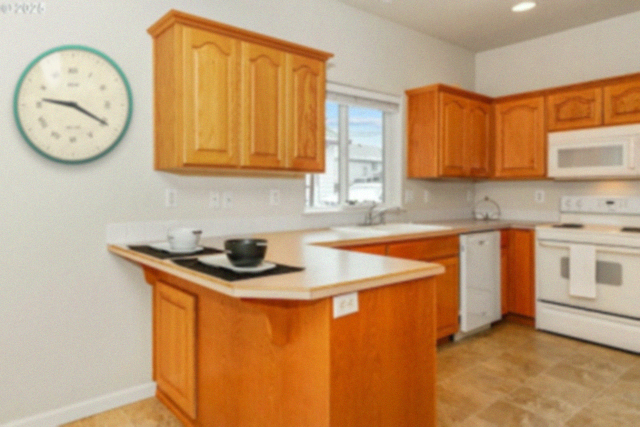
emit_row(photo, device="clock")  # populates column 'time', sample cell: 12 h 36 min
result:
9 h 20 min
